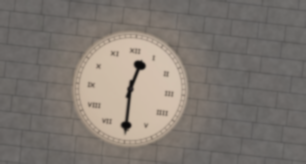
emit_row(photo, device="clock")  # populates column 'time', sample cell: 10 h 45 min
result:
12 h 30 min
